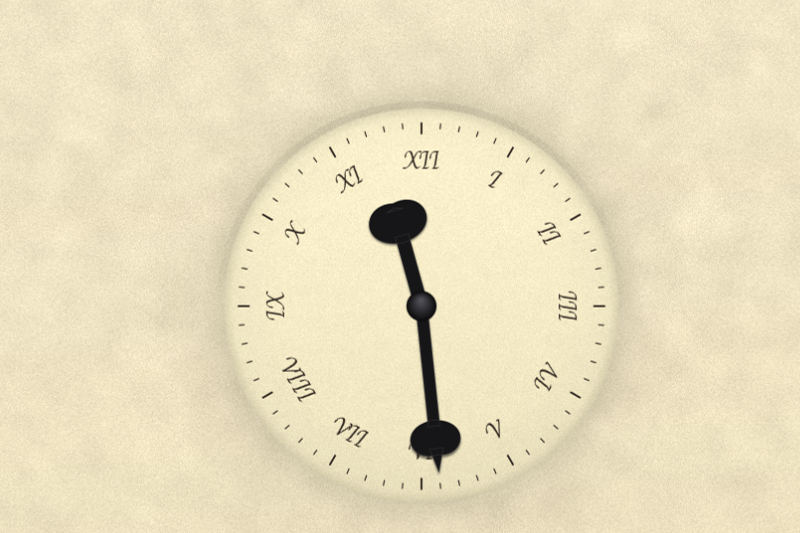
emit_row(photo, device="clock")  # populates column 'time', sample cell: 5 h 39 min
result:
11 h 29 min
